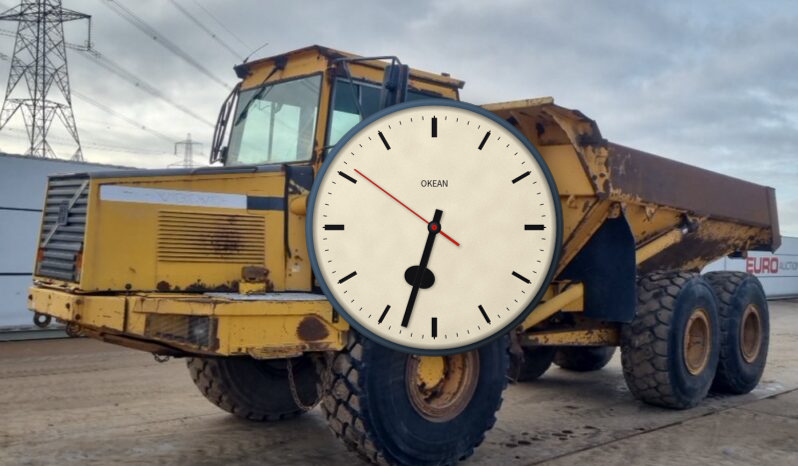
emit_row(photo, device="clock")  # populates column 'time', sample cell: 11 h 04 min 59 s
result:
6 h 32 min 51 s
